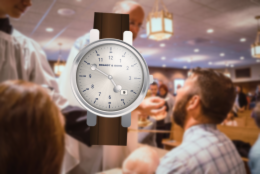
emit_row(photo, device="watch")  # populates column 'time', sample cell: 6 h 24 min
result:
4 h 50 min
